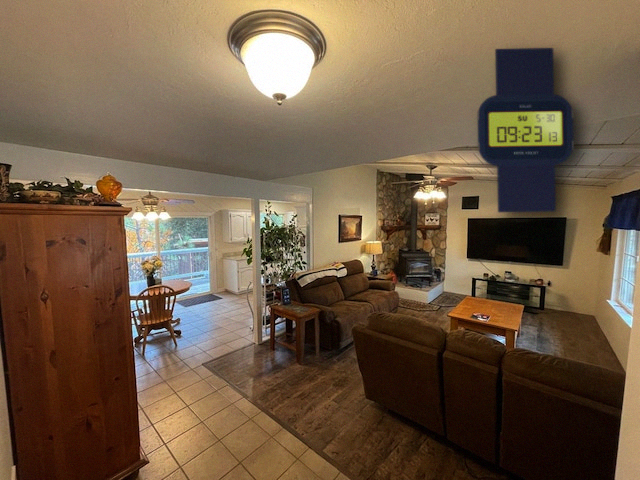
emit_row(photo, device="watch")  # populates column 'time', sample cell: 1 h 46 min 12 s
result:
9 h 23 min 13 s
